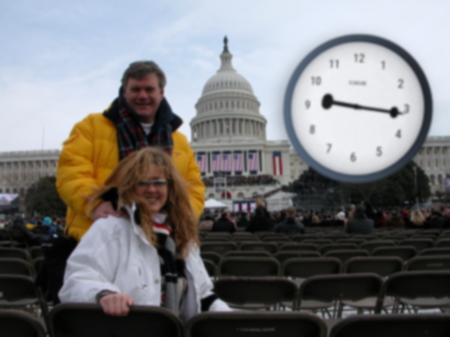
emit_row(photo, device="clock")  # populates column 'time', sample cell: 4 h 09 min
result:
9 h 16 min
